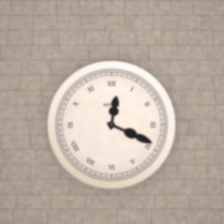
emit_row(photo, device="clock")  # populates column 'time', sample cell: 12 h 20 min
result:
12 h 19 min
